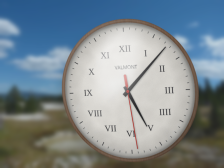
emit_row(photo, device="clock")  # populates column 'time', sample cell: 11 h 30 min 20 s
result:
5 h 07 min 29 s
